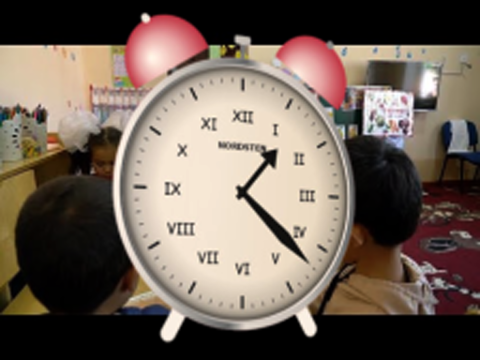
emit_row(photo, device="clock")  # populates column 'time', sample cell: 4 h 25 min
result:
1 h 22 min
